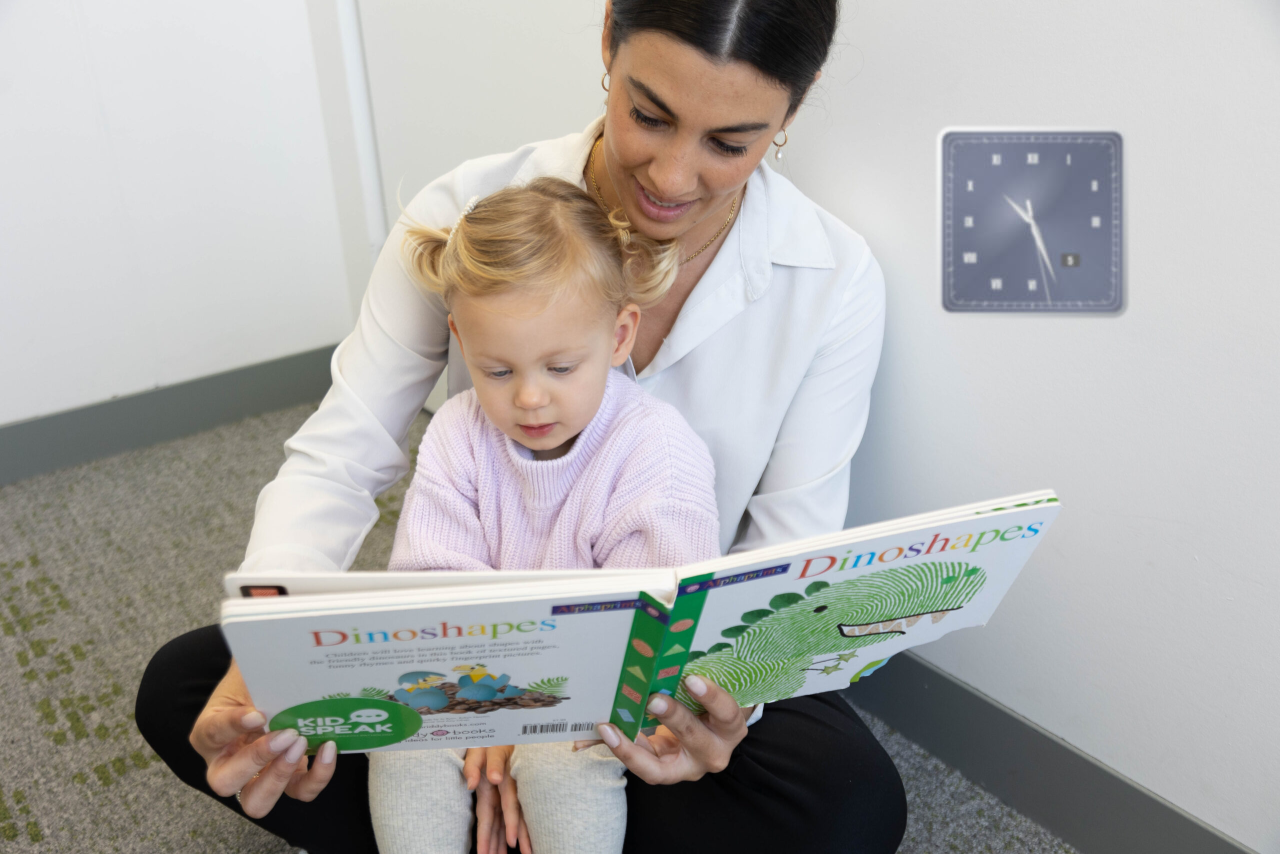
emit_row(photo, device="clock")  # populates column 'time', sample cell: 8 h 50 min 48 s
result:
10 h 26 min 28 s
